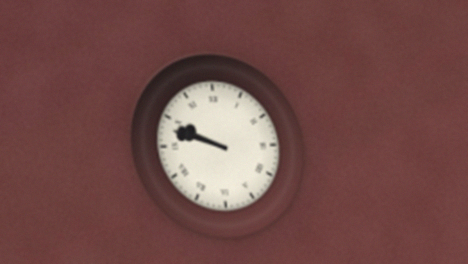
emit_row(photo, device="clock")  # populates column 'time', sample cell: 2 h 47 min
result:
9 h 48 min
